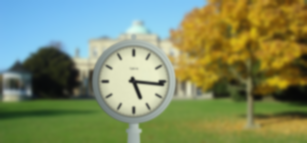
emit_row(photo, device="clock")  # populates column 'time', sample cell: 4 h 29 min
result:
5 h 16 min
